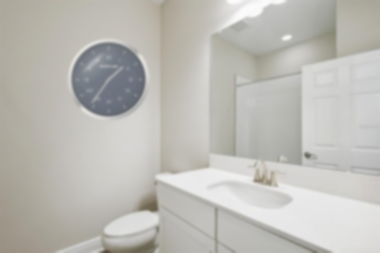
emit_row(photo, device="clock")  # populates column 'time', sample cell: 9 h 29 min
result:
1 h 36 min
